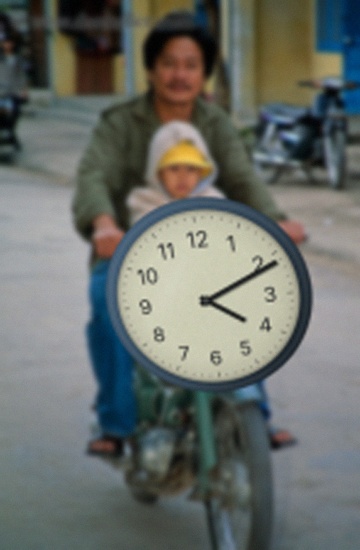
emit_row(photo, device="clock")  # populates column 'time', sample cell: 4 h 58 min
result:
4 h 11 min
